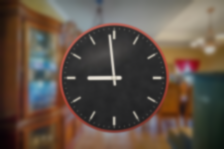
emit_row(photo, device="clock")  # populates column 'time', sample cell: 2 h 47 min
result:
8 h 59 min
